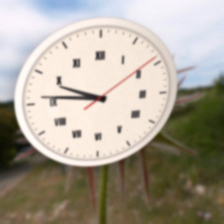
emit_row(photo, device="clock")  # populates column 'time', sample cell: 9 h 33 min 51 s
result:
9 h 46 min 09 s
